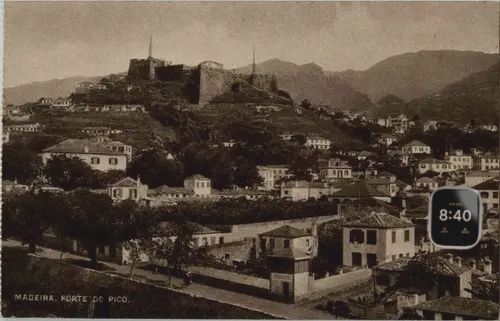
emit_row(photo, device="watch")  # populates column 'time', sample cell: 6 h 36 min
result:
8 h 40 min
